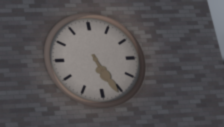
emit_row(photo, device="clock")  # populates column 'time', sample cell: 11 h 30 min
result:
5 h 26 min
